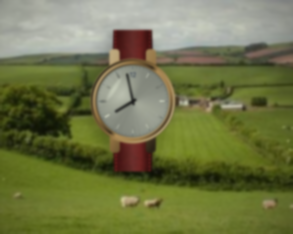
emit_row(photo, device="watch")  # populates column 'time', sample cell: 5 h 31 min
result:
7 h 58 min
